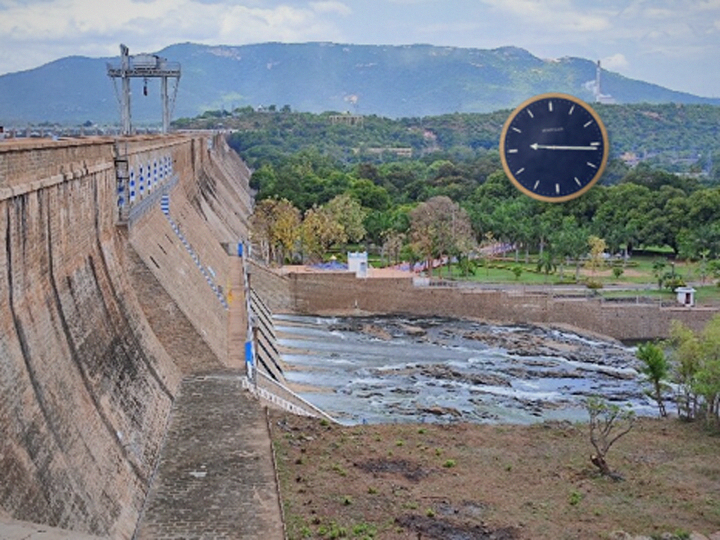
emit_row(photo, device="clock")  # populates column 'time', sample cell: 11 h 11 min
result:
9 h 16 min
